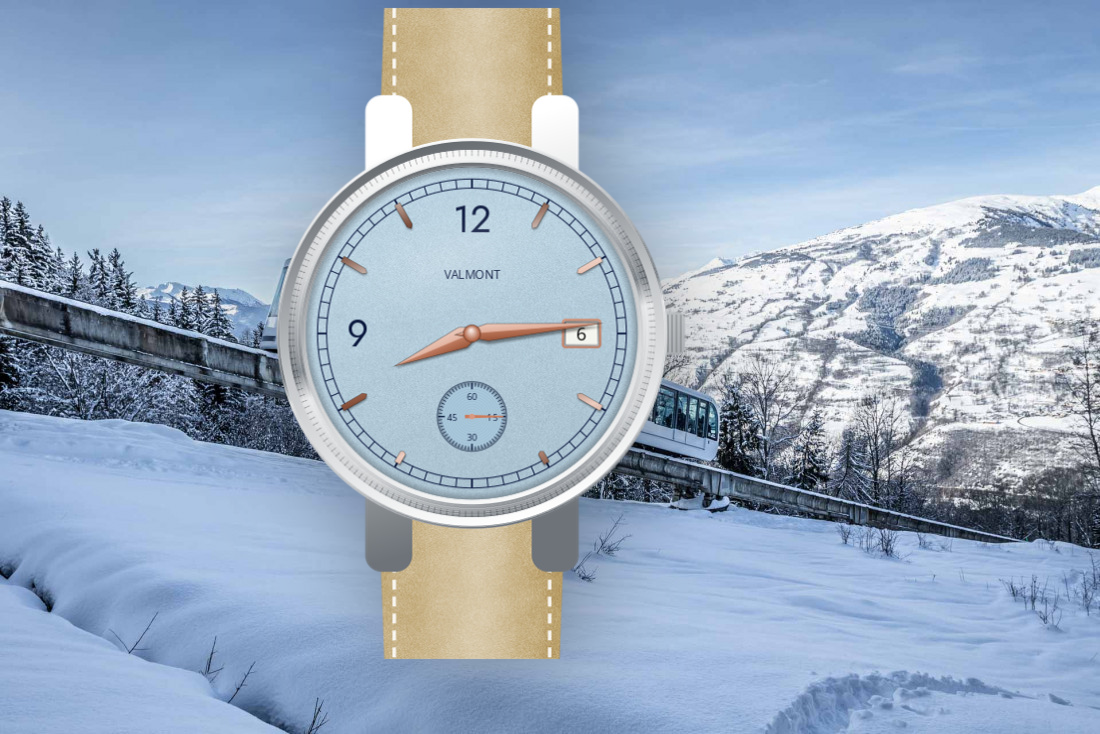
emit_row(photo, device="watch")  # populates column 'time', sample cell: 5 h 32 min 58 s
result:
8 h 14 min 15 s
